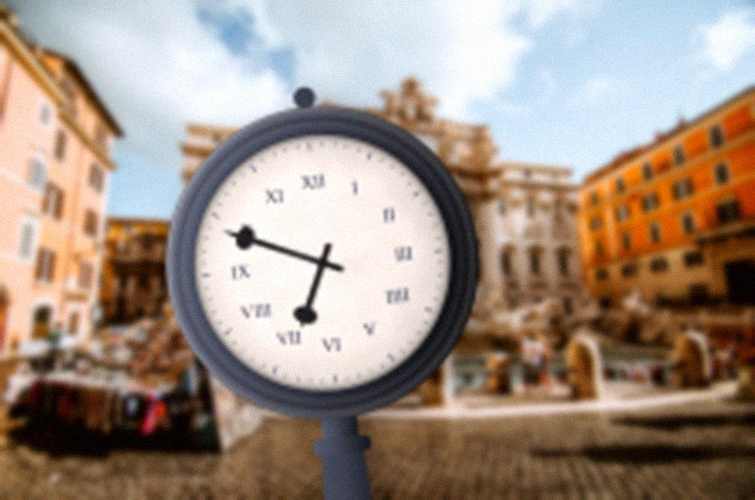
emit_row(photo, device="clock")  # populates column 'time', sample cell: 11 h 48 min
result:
6 h 49 min
